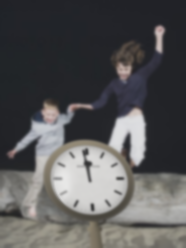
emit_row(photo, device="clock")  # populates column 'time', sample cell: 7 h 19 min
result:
11 h 59 min
